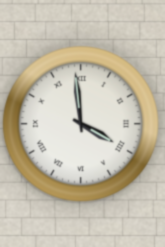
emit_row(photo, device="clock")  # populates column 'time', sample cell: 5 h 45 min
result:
3 h 59 min
